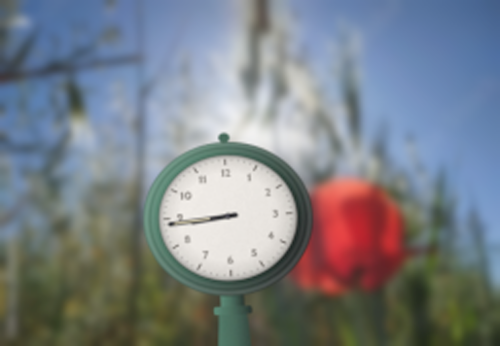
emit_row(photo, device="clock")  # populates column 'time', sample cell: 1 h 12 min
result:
8 h 44 min
